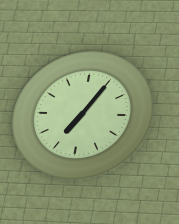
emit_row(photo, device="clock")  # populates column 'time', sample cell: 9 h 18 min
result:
7 h 05 min
